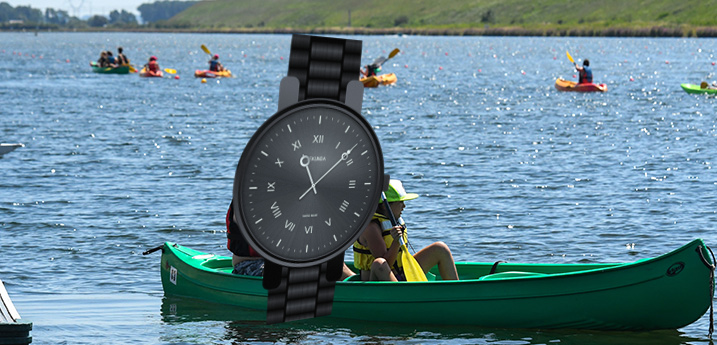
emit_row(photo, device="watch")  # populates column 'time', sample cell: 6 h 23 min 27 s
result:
11 h 08 min 08 s
